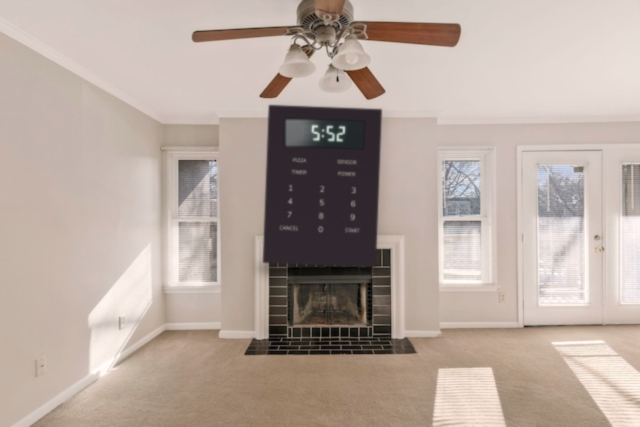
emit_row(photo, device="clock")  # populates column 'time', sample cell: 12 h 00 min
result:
5 h 52 min
